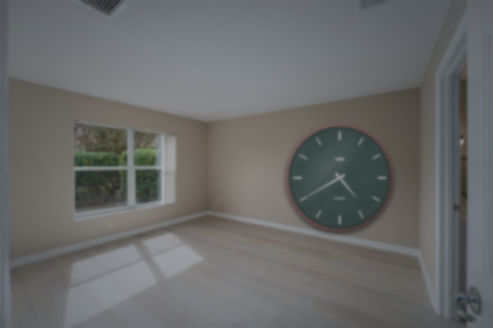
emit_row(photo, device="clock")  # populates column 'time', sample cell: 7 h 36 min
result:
4 h 40 min
